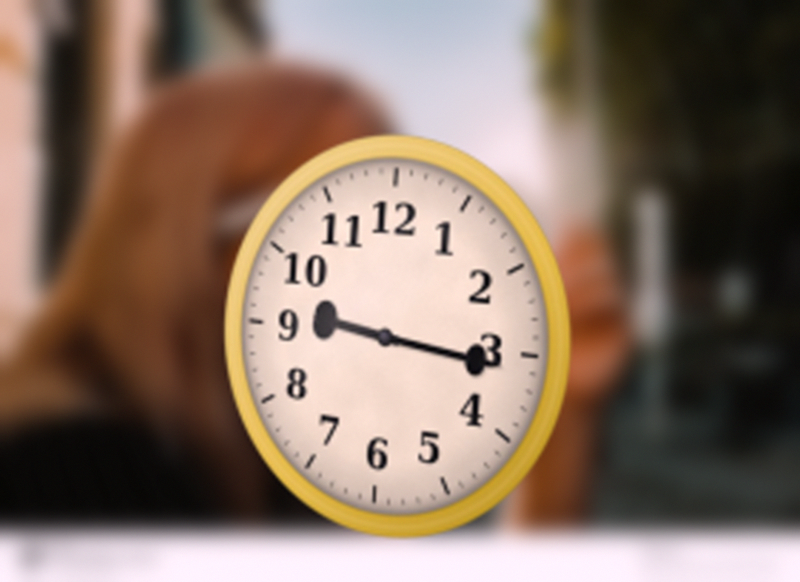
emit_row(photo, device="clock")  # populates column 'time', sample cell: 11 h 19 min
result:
9 h 16 min
